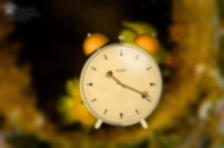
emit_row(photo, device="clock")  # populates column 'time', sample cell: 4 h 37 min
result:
10 h 19 min
